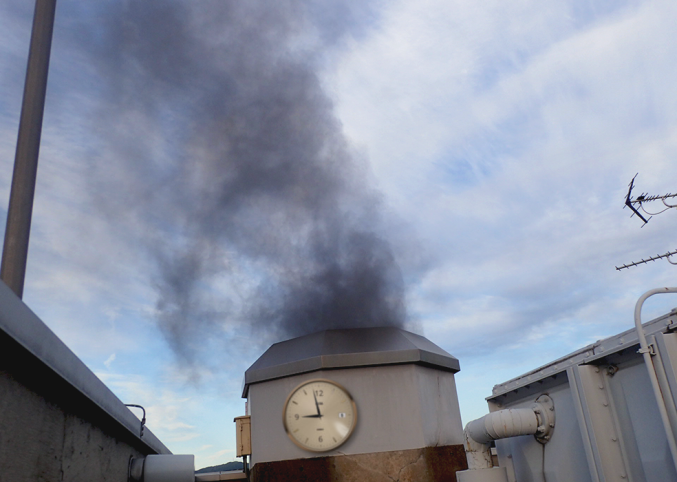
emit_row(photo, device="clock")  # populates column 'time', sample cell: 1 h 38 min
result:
8 h 58 min
